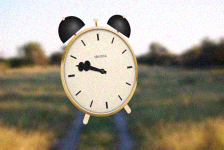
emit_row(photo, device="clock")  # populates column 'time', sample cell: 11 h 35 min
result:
9 h 48 min
